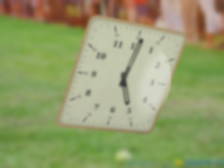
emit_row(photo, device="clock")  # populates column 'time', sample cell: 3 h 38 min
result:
5 h 01 min
